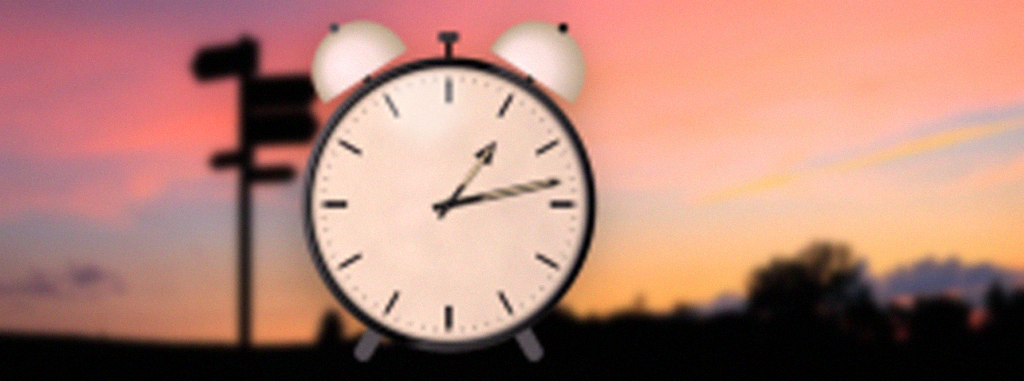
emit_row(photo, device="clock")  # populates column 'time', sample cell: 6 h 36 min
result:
1 h 13 min
